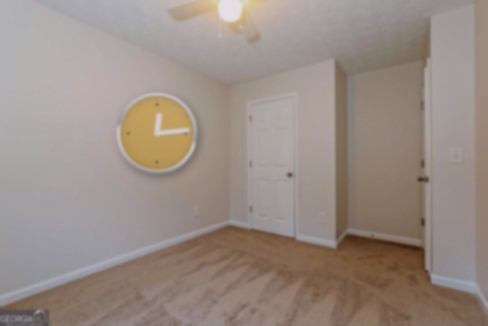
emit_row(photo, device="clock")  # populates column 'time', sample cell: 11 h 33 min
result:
12 h 14 min
